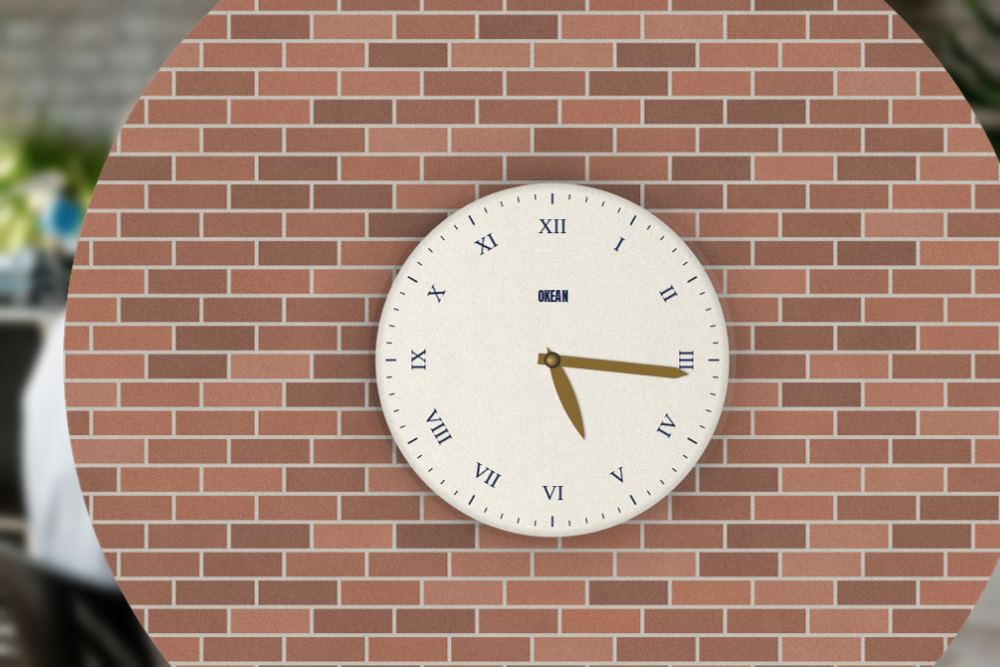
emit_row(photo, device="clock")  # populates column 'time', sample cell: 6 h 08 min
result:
5 h 16 min
